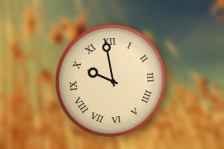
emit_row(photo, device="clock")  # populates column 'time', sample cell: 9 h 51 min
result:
9 h 59 min
